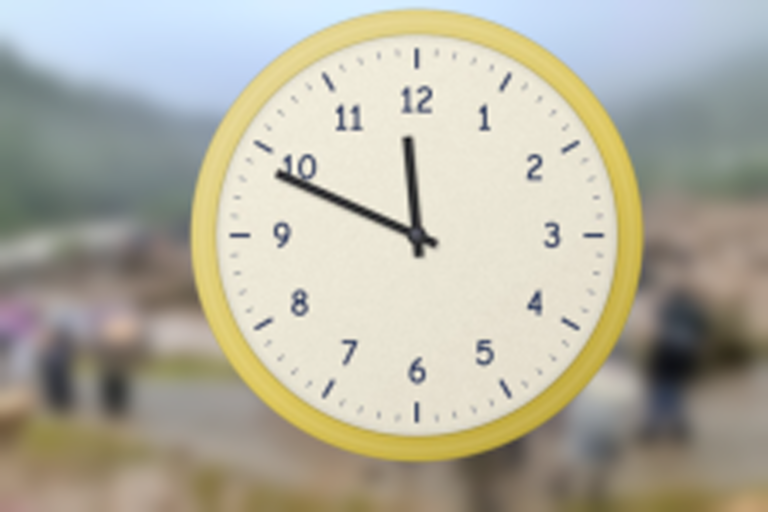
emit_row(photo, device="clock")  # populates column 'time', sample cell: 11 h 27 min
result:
11 h 49 min
